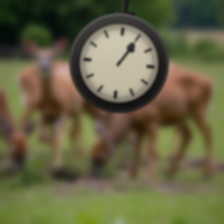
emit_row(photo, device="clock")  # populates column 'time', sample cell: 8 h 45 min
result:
1 h 05 min
